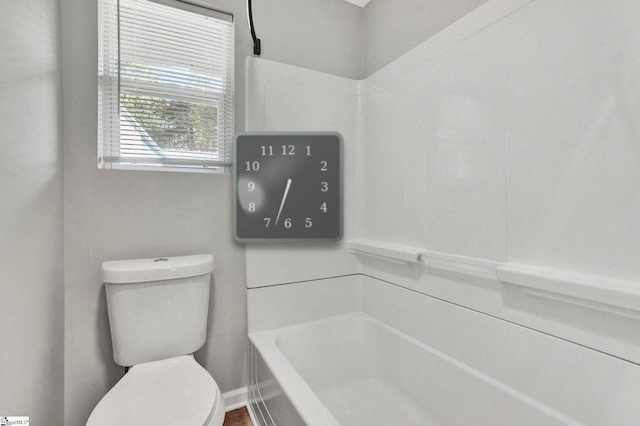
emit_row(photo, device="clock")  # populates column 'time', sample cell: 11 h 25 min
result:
6 h 33 min
